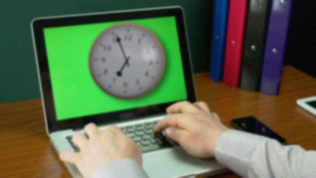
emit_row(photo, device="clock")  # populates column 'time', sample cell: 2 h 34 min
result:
6 h 56 min
